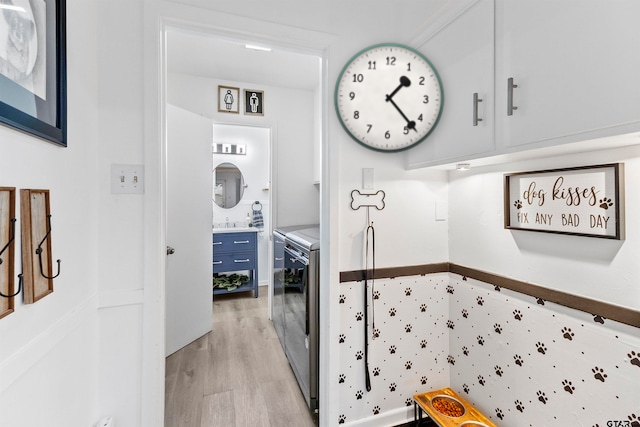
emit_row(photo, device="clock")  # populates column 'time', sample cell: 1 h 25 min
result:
1 h 23 min
